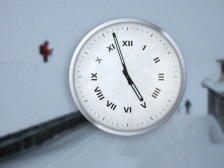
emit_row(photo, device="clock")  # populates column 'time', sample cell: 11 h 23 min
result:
4 h 57 min
